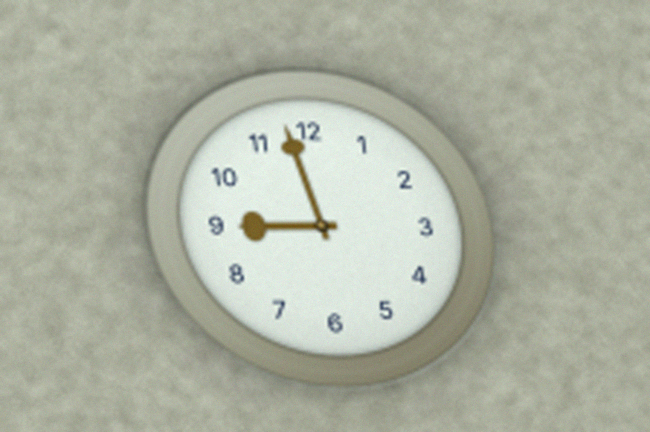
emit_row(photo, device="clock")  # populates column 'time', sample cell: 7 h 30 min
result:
8 h 58 min
